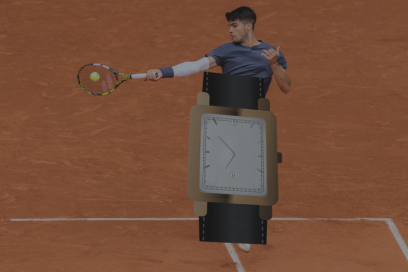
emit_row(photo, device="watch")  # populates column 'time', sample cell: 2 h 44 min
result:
6 h 53 min
